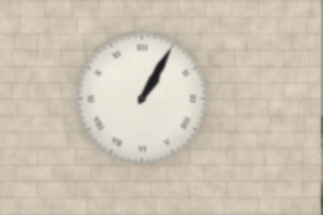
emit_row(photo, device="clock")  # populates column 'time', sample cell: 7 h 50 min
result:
1 h 05 min
